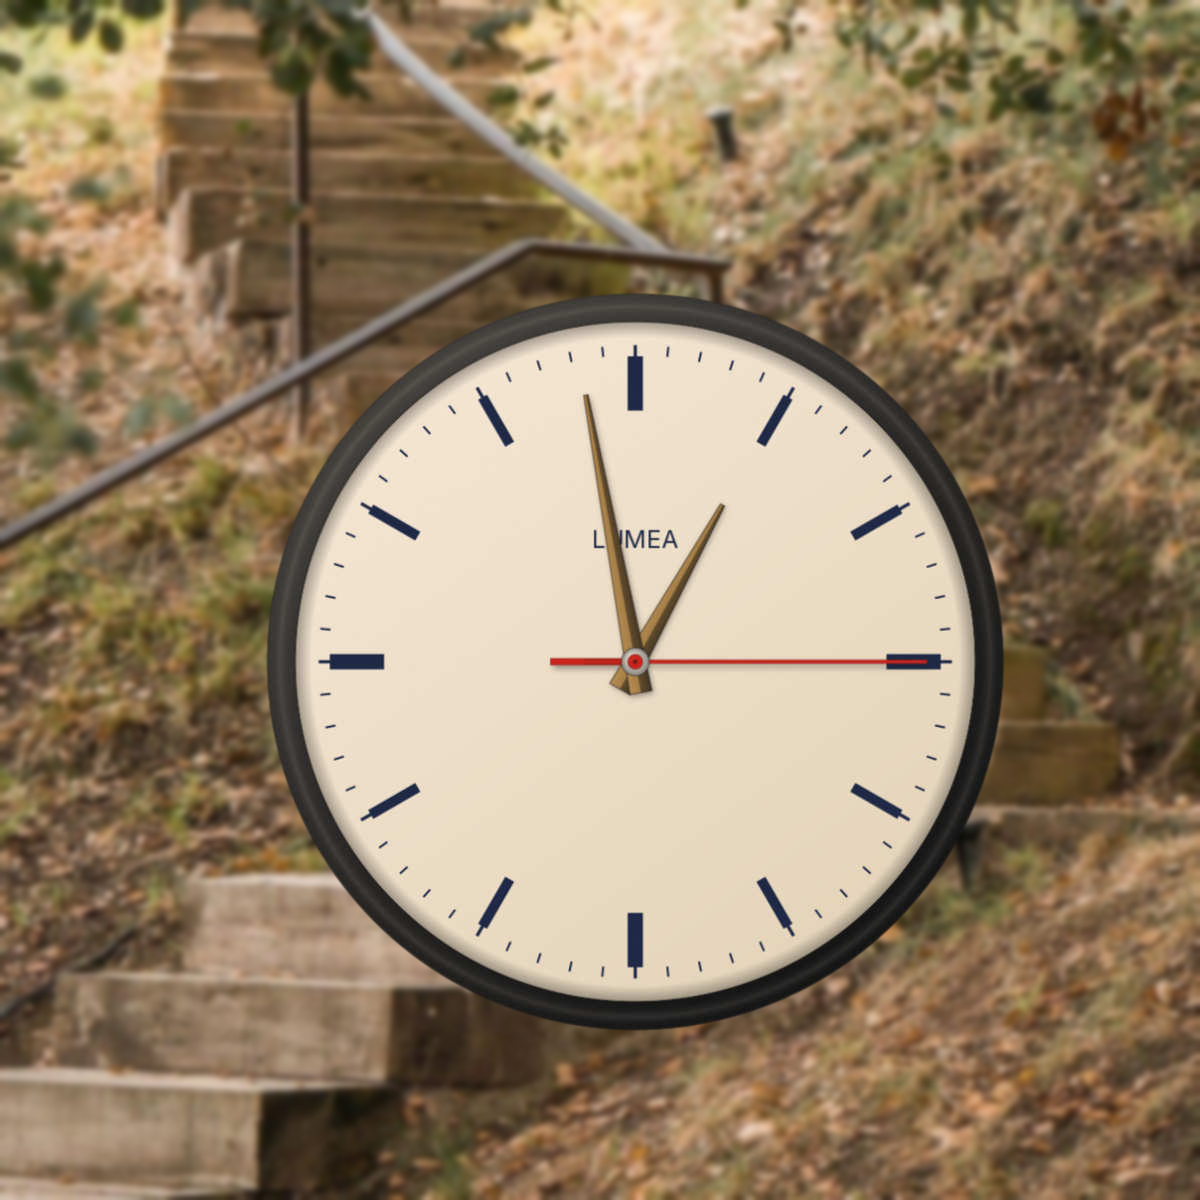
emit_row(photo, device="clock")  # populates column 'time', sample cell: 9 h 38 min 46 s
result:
12 h 58 min 15 s
